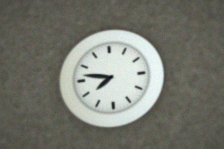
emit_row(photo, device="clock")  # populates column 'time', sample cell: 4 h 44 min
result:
7 h 47 min
